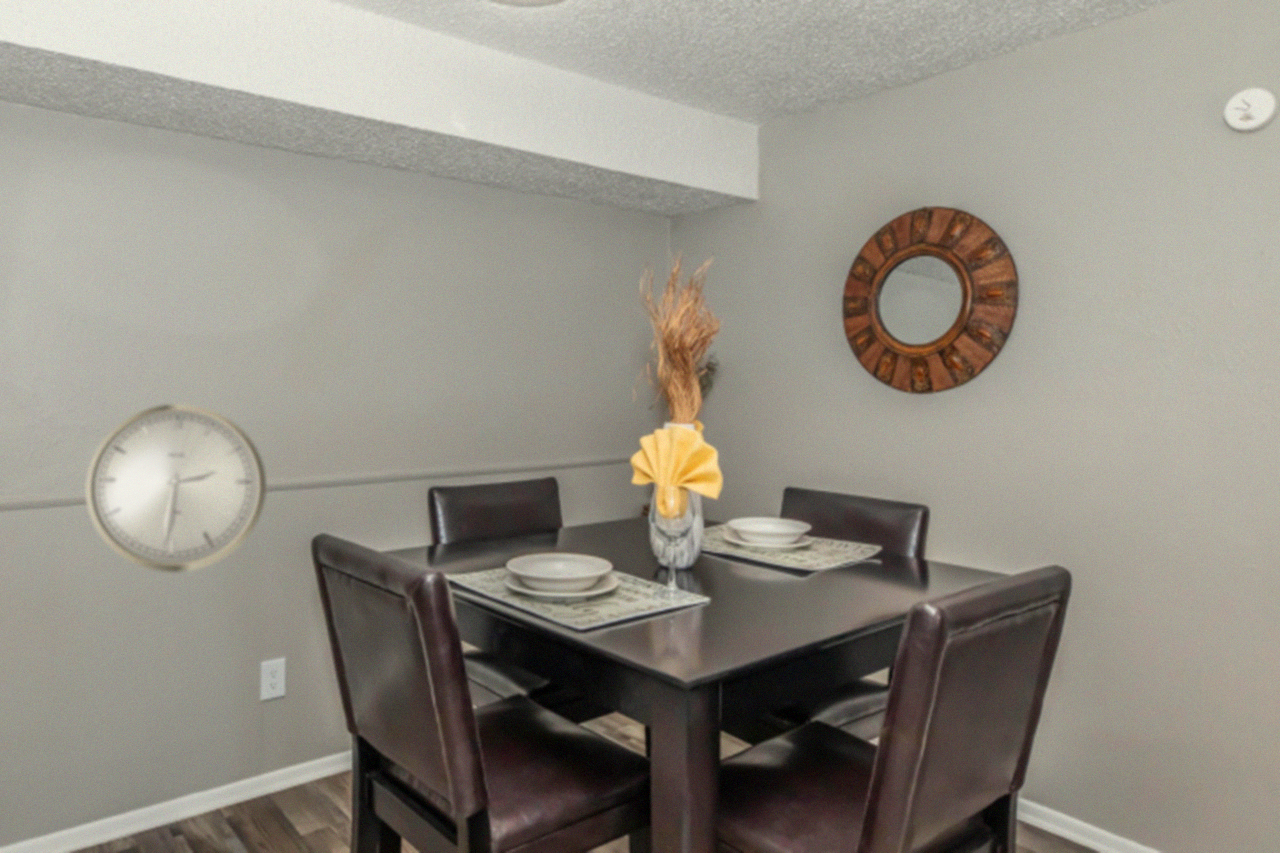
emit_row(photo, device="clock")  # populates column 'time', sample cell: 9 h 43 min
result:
2 h 31 min
